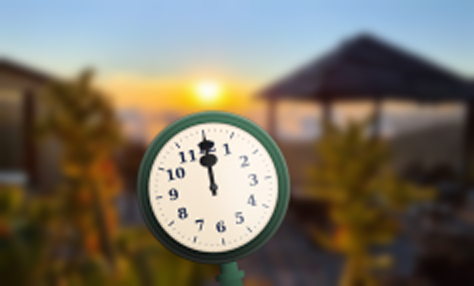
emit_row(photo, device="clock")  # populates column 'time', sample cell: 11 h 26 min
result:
12 h 00 min
